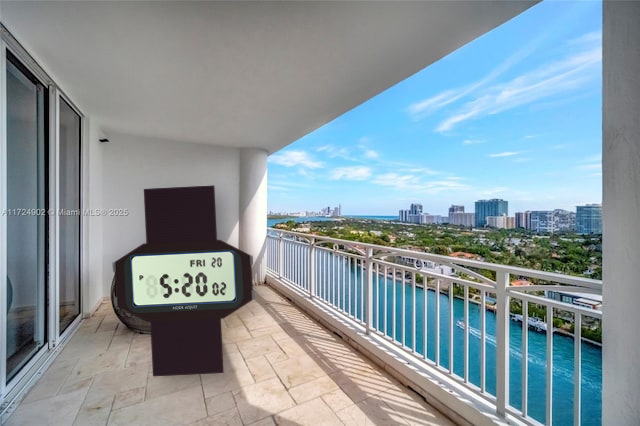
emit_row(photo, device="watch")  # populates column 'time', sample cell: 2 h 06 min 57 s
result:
5 h 20 min 02 s
